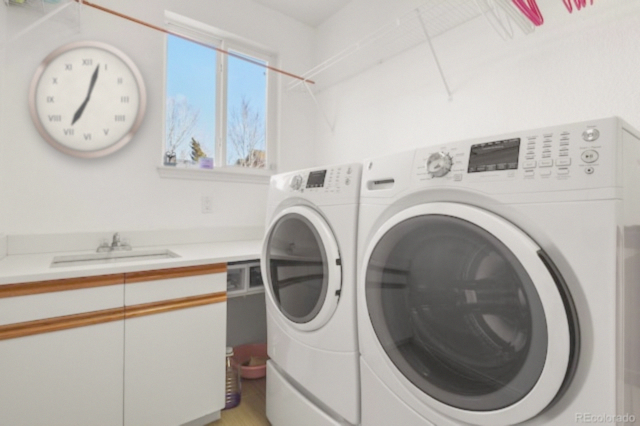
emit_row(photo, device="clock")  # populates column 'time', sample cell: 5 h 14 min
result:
7 h 03 min
